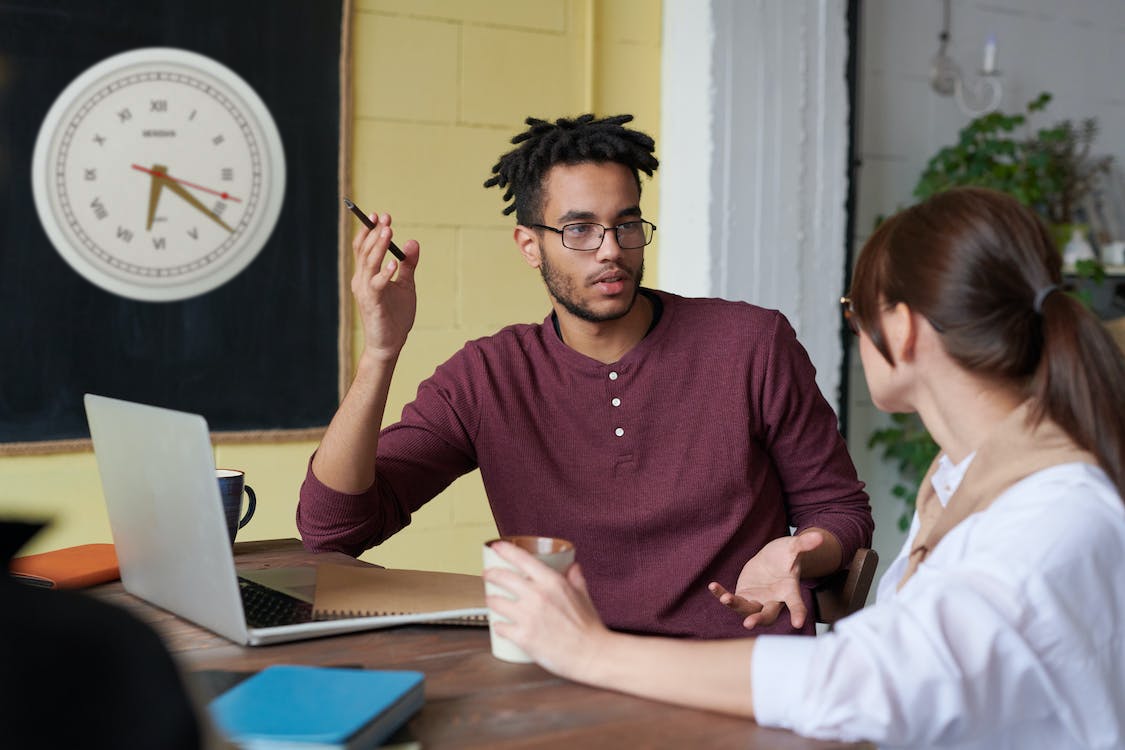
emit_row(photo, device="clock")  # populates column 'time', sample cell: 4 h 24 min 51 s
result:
6 h 21 min 18 s
